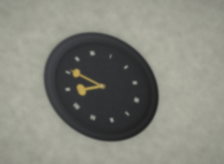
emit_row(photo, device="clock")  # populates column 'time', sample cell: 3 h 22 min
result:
8 h 51 min
